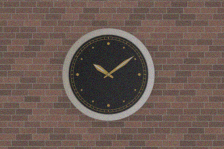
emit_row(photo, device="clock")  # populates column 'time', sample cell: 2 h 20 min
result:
10 h 09 min
